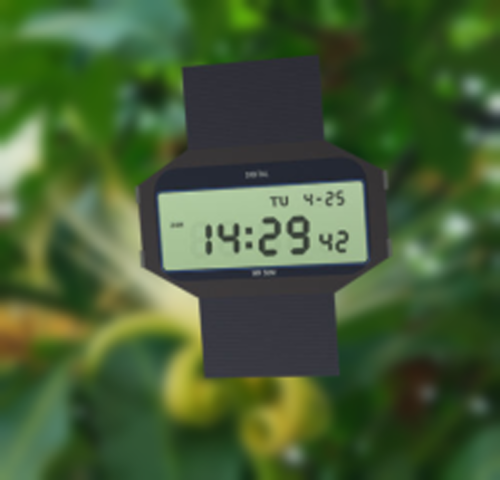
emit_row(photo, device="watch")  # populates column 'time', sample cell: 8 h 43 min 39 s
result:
14 h 29 min 42 s
